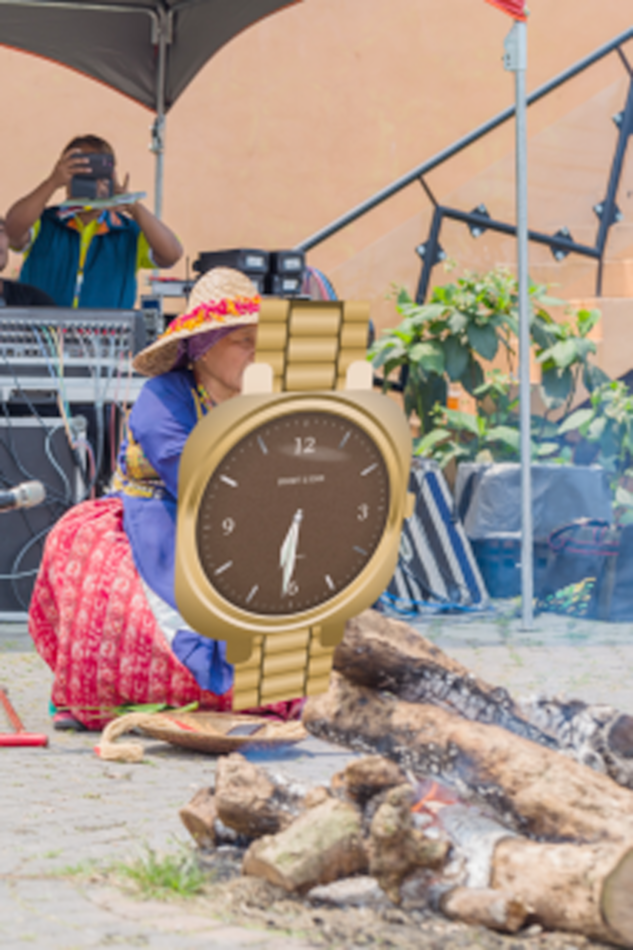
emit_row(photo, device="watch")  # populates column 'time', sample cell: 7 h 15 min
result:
6 h 31 min
